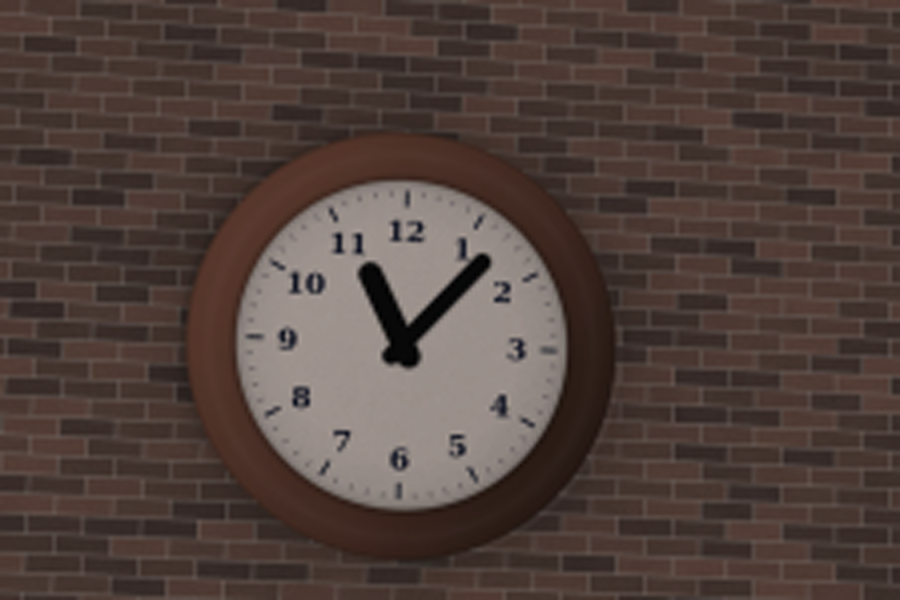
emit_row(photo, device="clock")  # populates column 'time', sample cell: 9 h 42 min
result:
11 h 07 min
